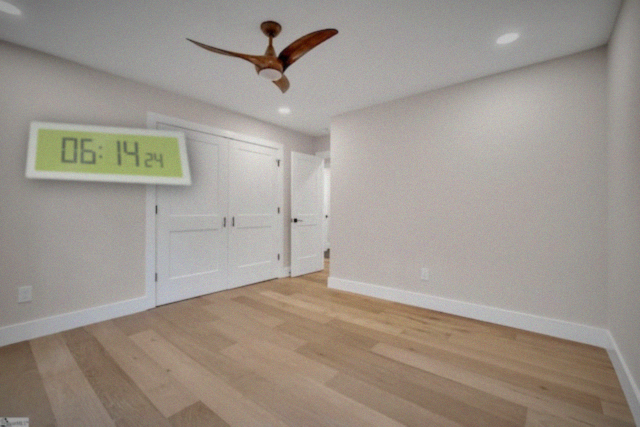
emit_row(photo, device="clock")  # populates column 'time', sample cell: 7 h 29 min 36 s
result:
6 h 14 min 24 s
